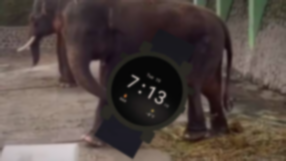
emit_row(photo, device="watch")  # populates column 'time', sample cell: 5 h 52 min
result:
7 h 13 min
